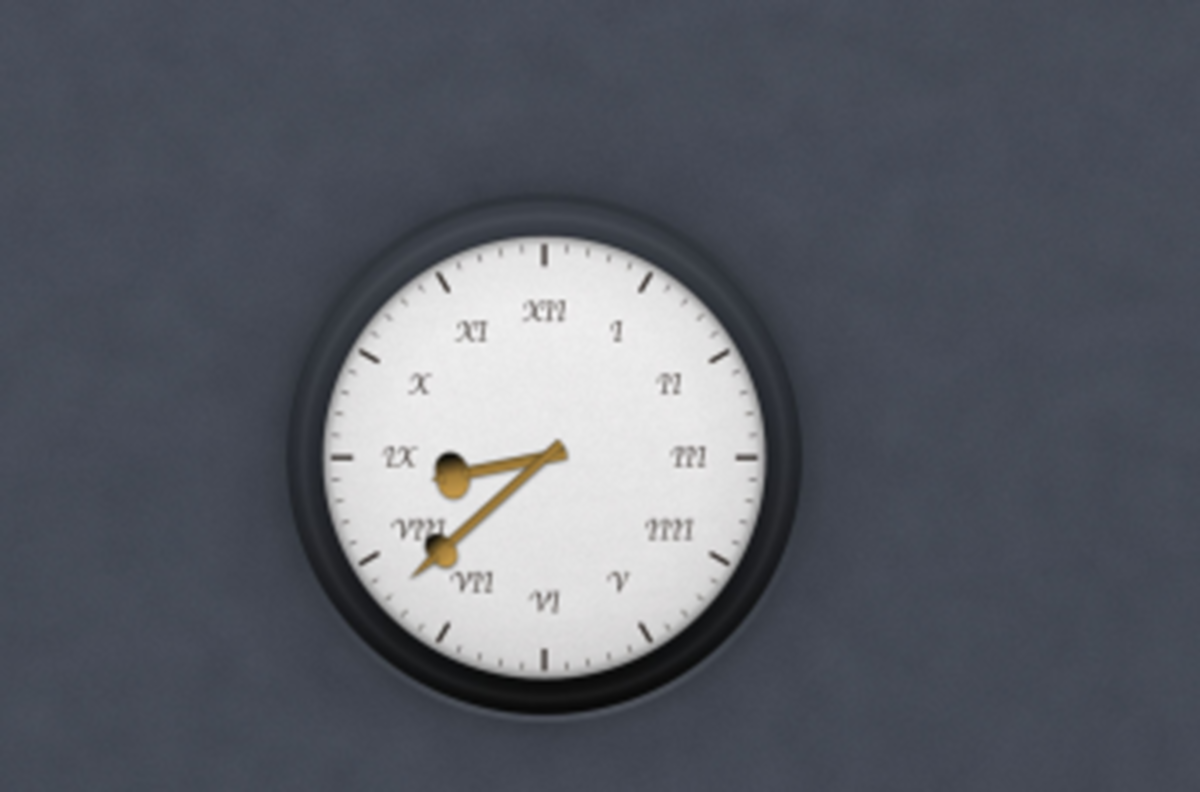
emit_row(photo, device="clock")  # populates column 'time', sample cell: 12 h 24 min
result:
8 h 38 min
